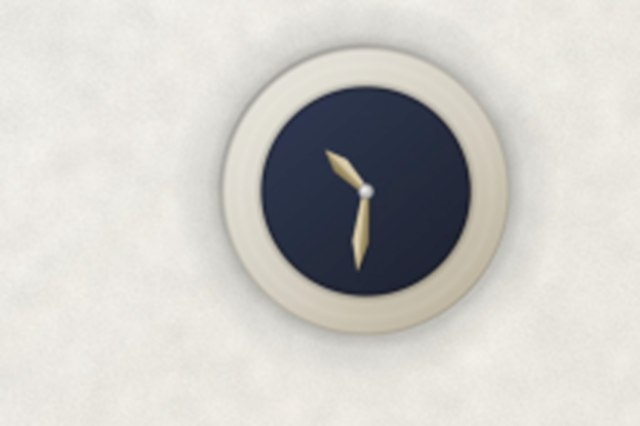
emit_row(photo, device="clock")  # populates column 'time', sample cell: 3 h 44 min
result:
10 h 31 min
